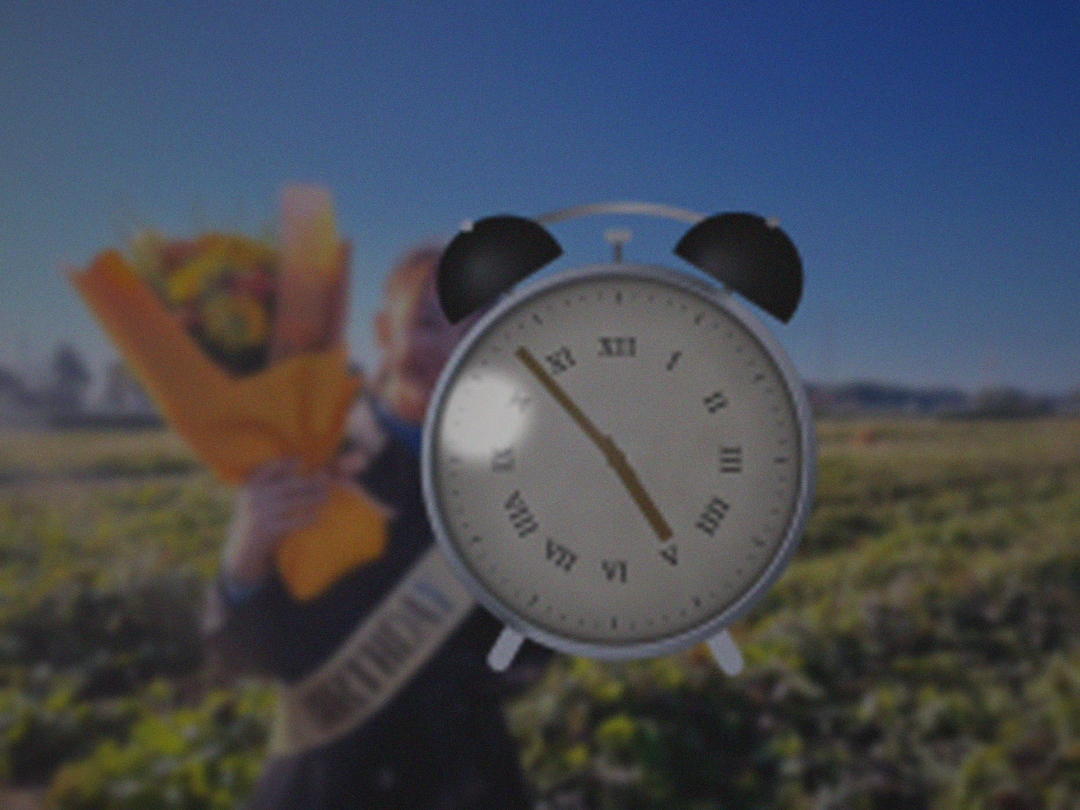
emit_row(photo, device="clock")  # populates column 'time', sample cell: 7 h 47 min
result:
4 h 53 min
